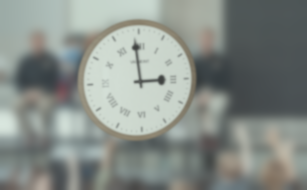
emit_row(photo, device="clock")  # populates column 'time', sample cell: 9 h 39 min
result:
2 h 59 min
